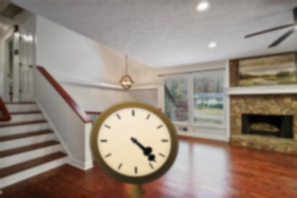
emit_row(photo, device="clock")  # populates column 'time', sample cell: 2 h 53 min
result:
4 h 23 min
